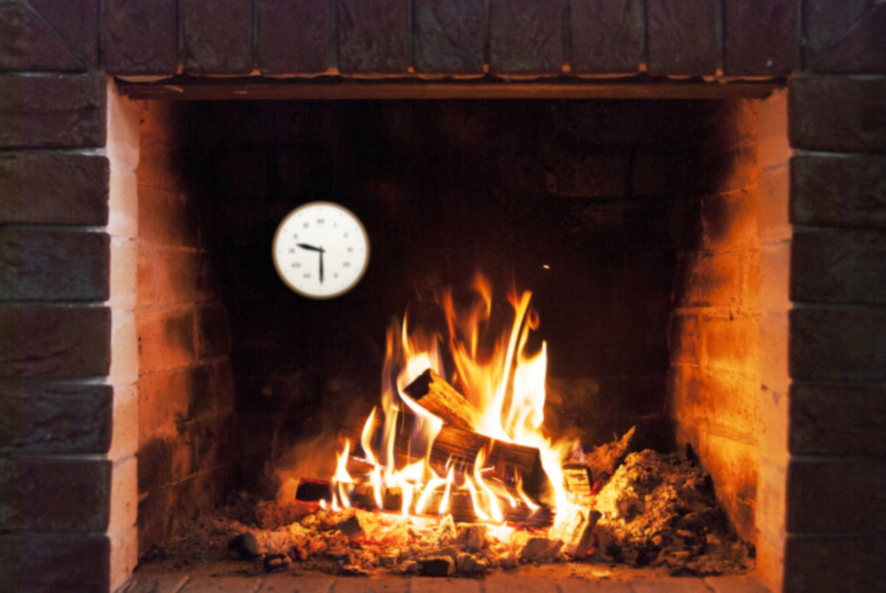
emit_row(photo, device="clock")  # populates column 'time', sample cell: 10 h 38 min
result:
9 h 30 min
